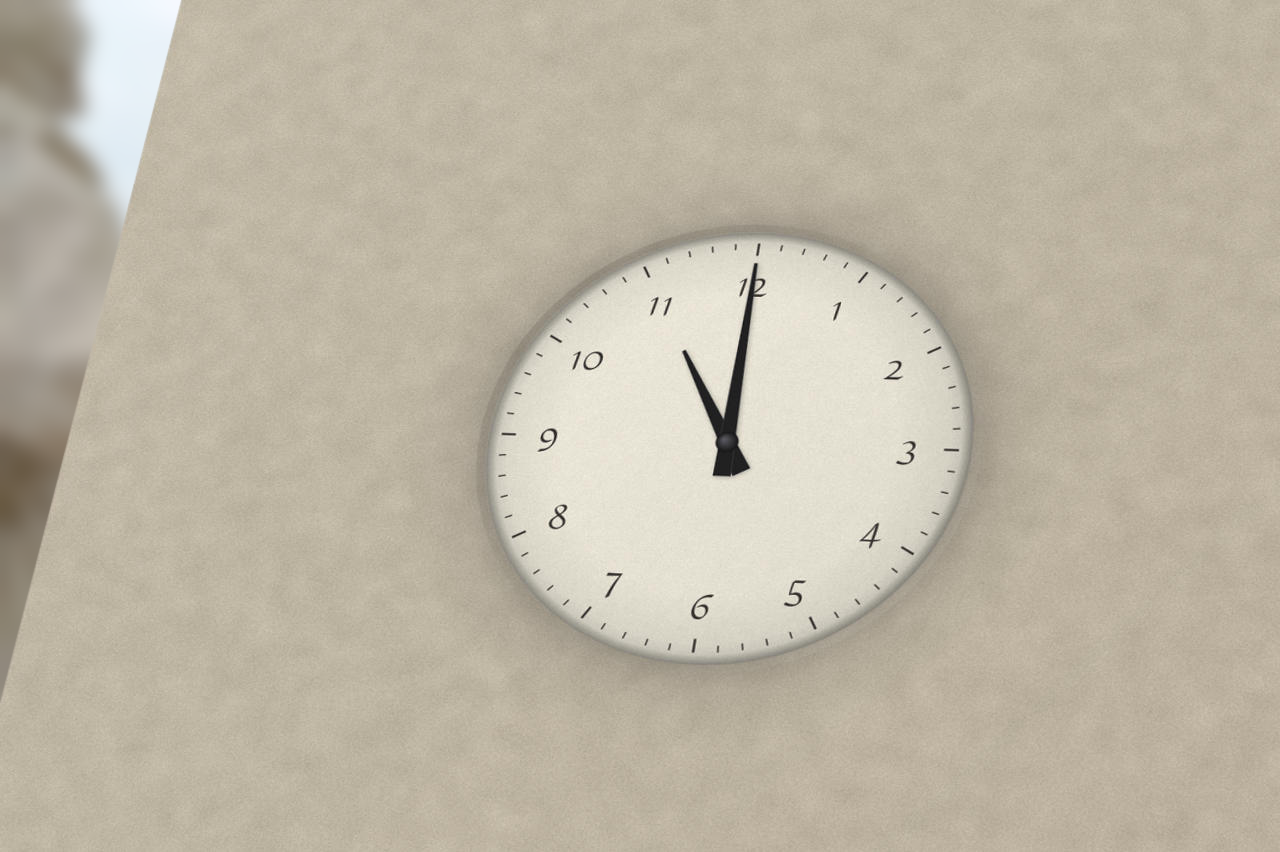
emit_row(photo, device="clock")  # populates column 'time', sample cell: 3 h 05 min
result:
11 h 00 min
